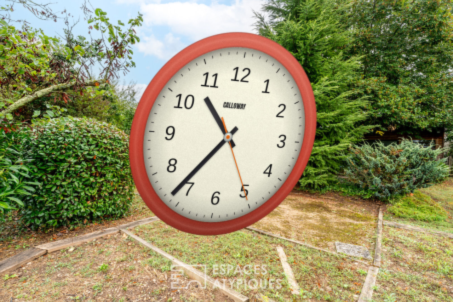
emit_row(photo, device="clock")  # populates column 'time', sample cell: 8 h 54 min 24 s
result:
10 h 36 min 25 s
